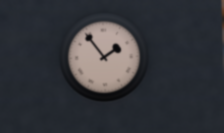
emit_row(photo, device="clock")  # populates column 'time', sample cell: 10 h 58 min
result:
1 h 54 min
